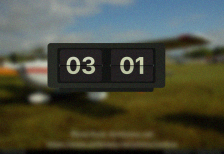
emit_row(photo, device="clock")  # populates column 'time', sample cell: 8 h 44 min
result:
3 h 01 min
